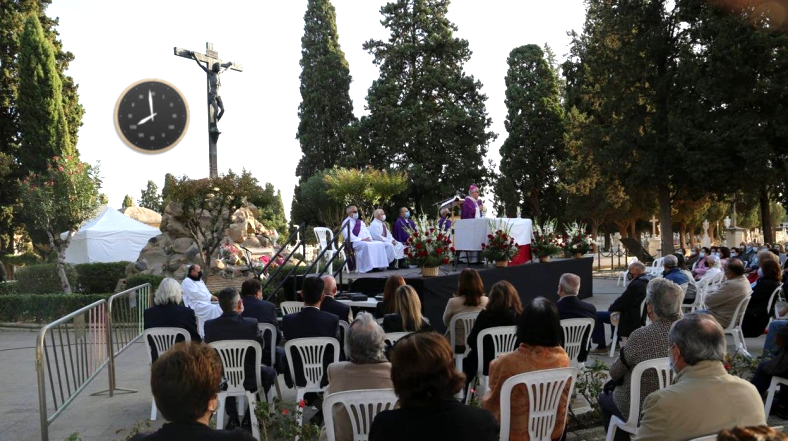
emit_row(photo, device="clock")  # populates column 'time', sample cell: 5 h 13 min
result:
7 h 59 min
